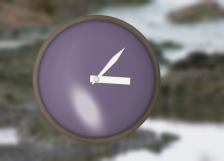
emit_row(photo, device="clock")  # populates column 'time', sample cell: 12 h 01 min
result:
3 h 07 min
